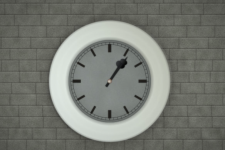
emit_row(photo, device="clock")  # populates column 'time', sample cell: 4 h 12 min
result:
1 h 06 min
